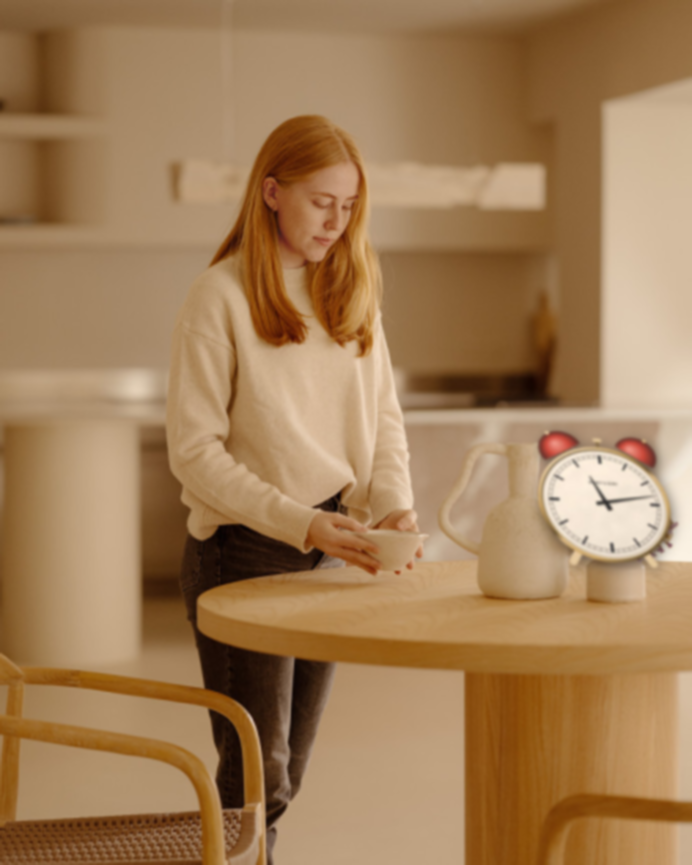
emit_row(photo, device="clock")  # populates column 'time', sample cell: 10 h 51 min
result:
11 h 13 min
